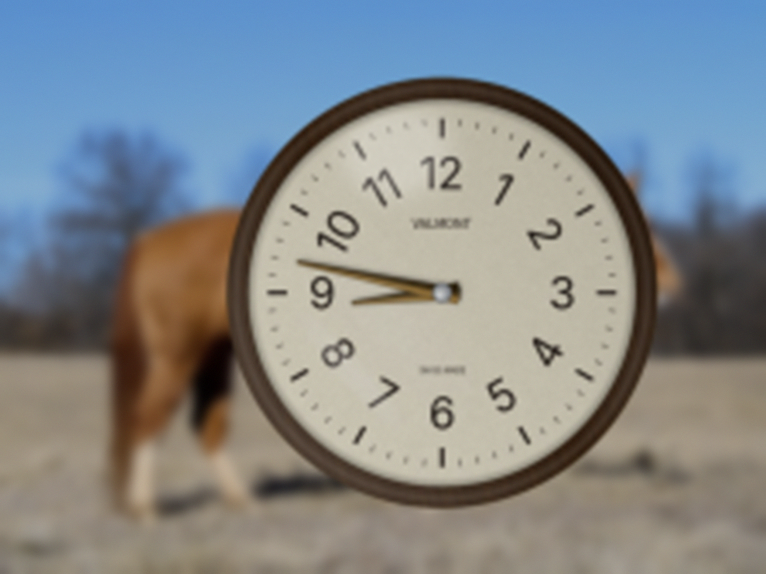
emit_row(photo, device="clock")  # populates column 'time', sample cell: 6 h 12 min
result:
8 h 47 min
